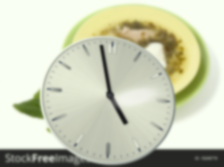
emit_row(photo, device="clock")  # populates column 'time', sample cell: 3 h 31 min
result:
4 h 58 min
